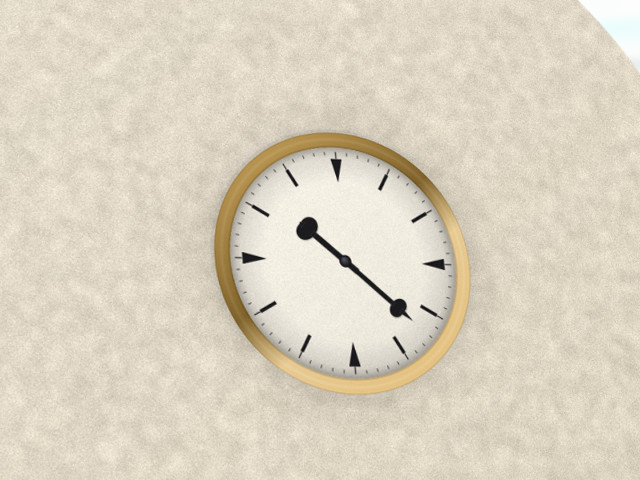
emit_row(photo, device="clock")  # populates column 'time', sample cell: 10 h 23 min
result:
10 h 22 min
